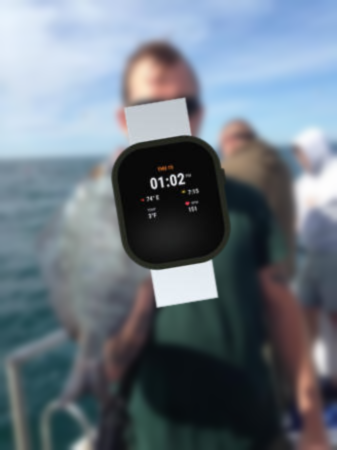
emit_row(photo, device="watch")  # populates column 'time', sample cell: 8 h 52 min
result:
1 h 02 min
